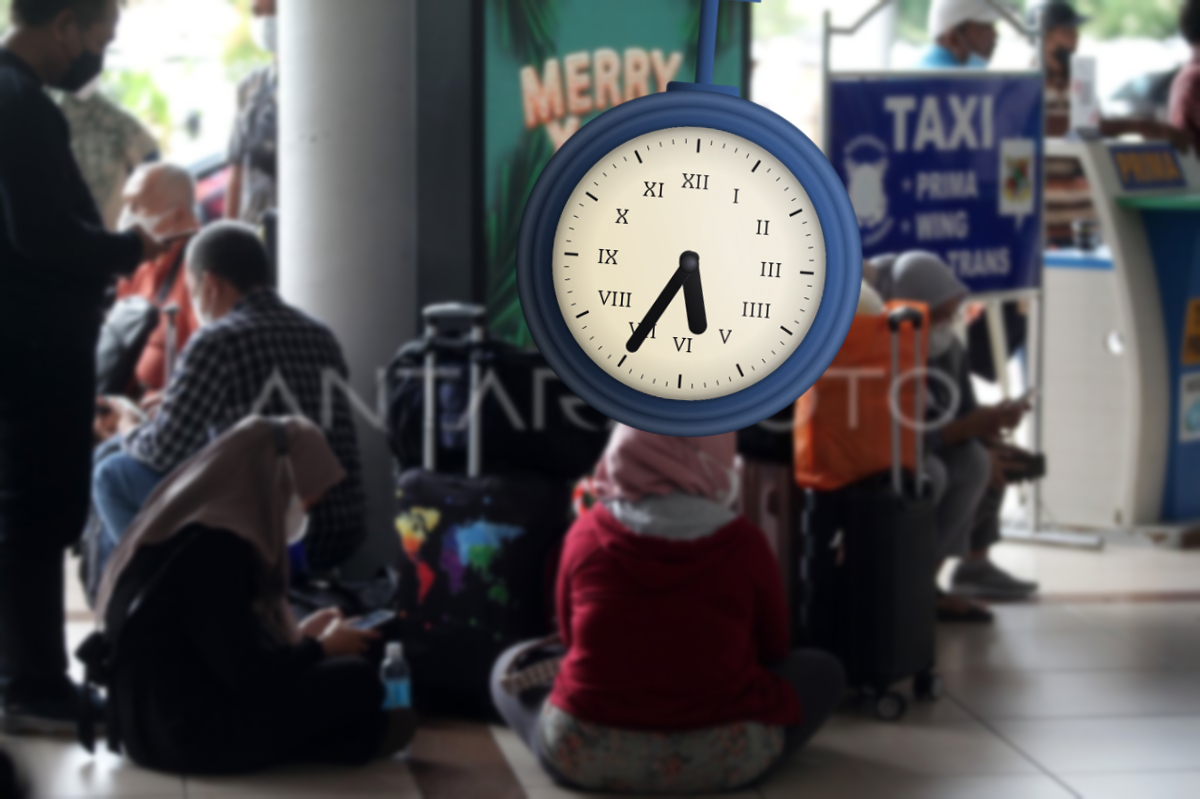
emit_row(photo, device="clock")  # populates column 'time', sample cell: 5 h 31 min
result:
5 h 35 min
